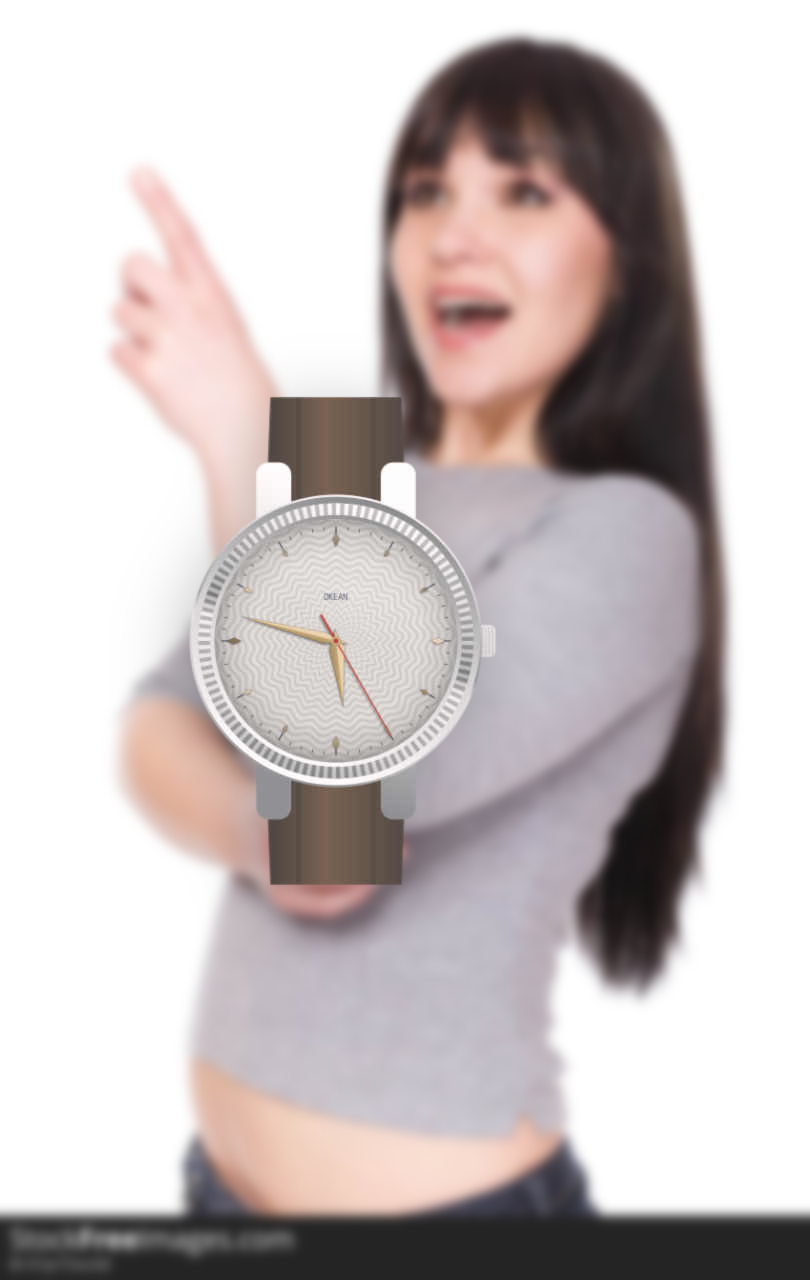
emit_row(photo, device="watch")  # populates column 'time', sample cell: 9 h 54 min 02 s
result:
5 h 47 min 25 s
